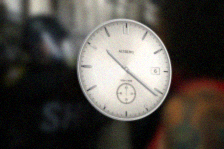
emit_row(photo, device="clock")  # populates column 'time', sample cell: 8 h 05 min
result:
10 h 21 min
